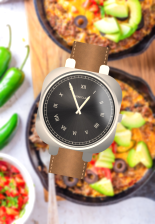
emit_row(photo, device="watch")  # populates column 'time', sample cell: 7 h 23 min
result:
12 h 55 min
